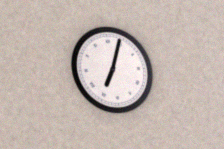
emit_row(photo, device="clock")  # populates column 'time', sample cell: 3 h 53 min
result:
7 h 04 min
